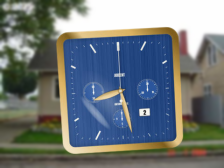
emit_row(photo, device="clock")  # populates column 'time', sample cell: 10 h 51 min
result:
8 h 28 min
